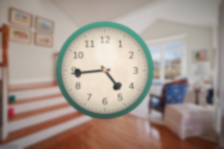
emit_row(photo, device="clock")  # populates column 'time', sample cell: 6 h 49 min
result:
4 h 44 min
